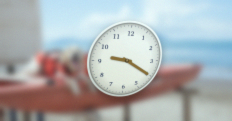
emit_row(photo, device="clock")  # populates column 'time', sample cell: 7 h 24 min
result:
9 h 20 min
